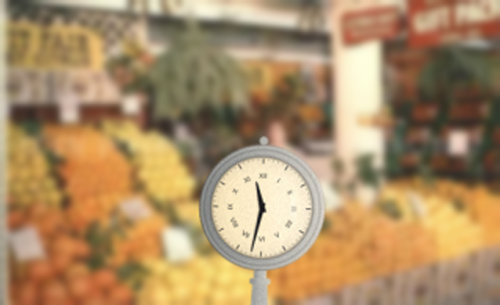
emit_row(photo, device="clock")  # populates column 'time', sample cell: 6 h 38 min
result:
11 h 32 min
